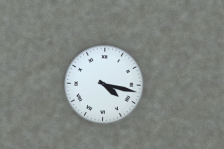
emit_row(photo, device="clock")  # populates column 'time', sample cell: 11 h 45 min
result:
4 h 17 min
